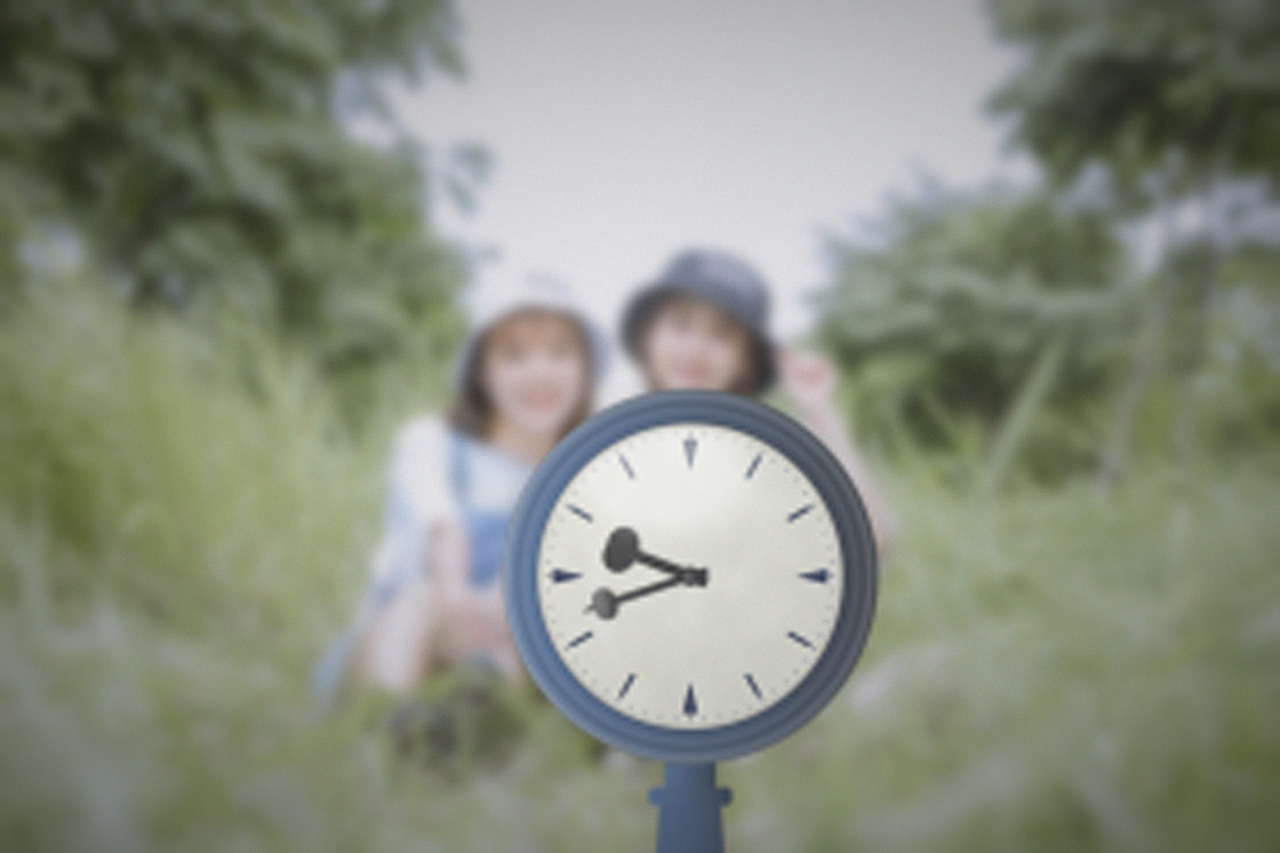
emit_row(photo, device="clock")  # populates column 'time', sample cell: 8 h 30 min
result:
9 h 42 min
